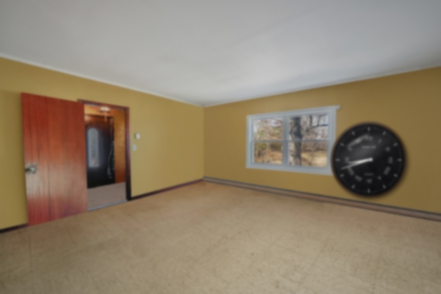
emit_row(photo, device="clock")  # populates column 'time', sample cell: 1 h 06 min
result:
8 h 42 min
